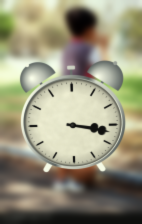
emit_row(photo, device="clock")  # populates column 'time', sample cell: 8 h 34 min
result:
3 h 17 min
